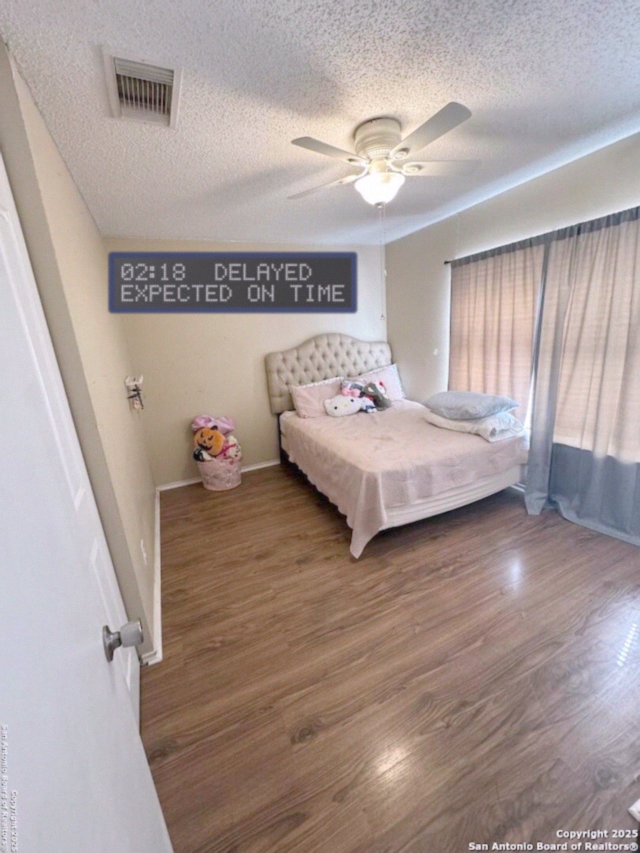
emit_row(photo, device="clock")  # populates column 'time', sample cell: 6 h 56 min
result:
2 h 18 min
